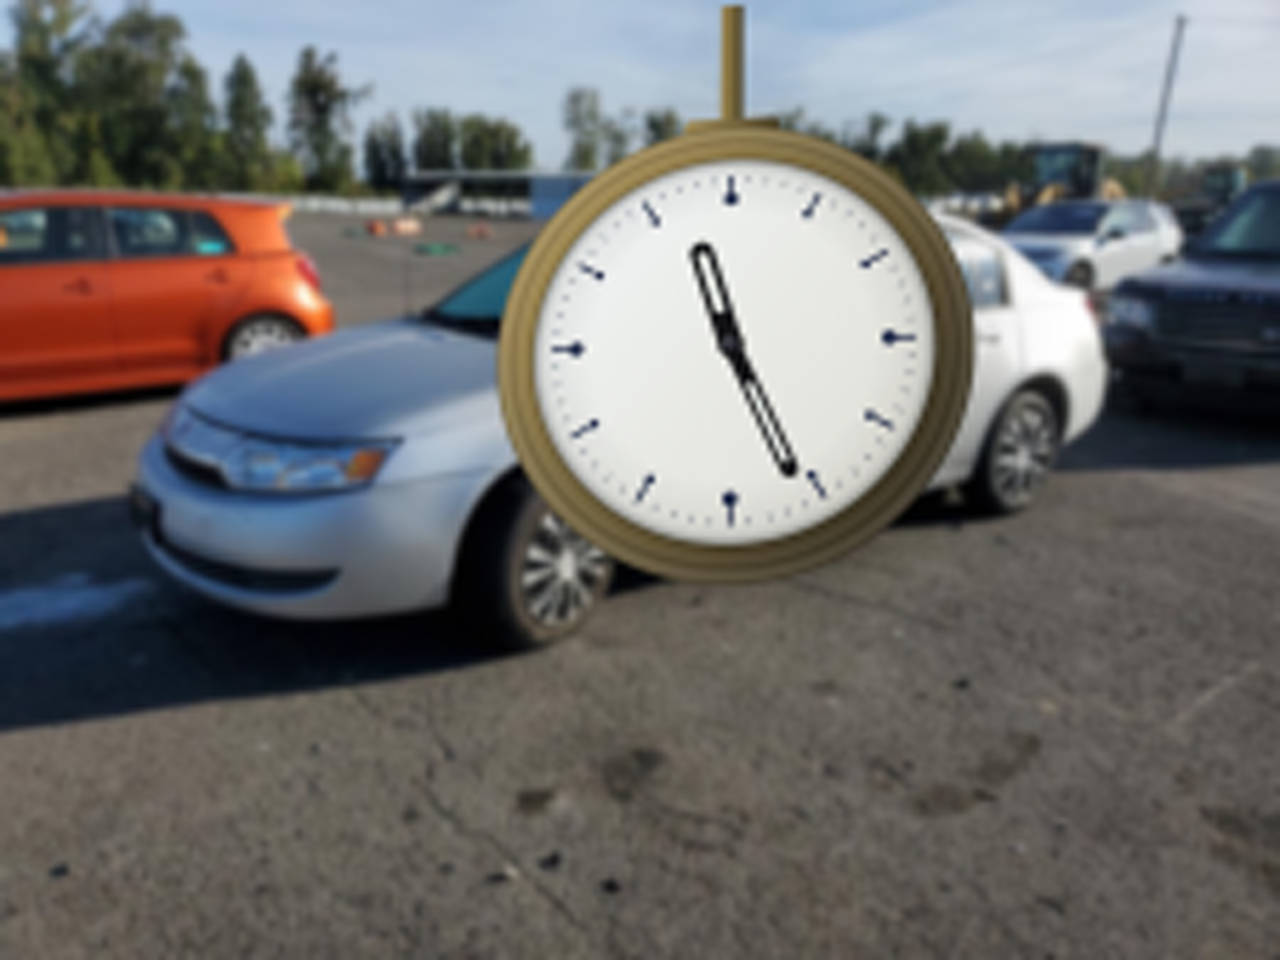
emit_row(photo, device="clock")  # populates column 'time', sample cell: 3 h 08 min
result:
11 h 26 min
